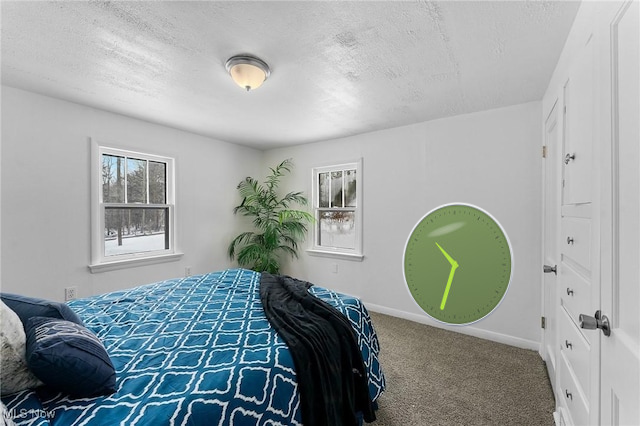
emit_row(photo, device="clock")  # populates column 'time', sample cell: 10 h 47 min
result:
10 h 33 min
